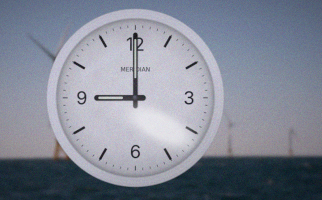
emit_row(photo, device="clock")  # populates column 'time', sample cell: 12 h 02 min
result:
9 h 00 min
